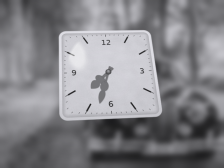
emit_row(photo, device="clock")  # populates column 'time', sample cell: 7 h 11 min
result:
7 h 33 min
